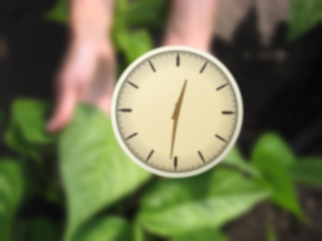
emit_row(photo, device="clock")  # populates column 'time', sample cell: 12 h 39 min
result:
12 h 31 min
